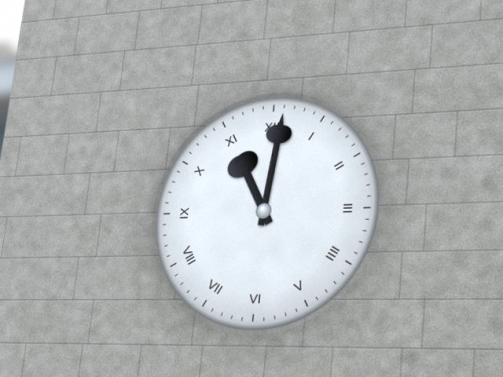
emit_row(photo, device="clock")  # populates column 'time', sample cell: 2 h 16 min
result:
11 h 01 min
